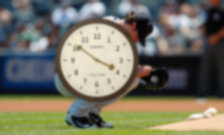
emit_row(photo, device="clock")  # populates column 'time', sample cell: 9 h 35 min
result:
3 h 51 min
